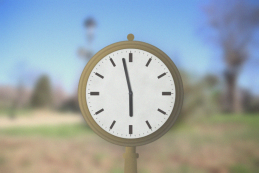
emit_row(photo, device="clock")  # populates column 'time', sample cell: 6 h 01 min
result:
5 h 58 min
